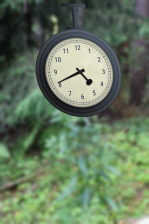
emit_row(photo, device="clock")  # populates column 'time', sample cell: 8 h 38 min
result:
4 h 41 min
